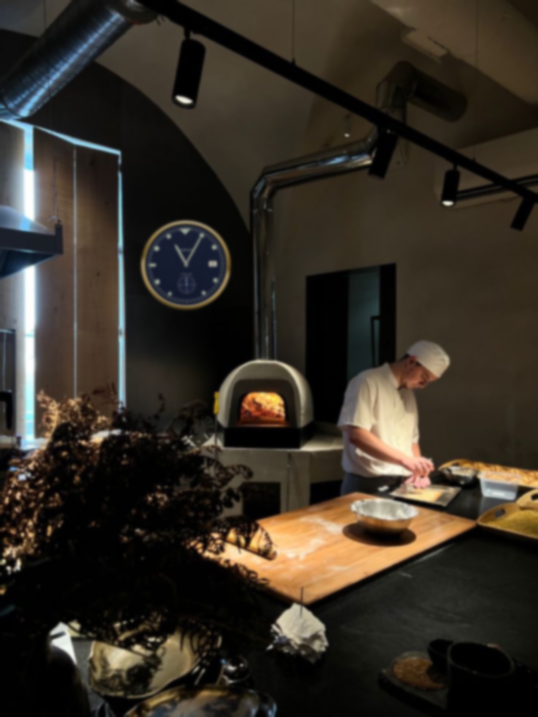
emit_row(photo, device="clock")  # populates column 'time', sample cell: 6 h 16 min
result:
11 h 05 min
